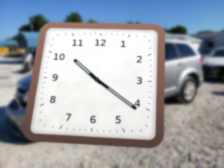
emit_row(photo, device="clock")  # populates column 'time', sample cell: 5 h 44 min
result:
10 h 21 min
